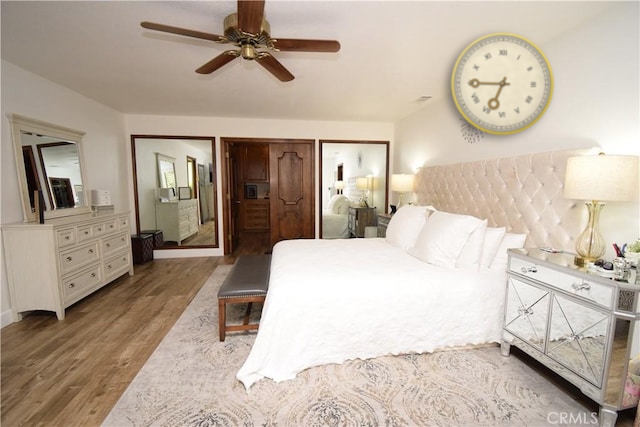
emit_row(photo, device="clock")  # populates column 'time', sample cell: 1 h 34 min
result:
6 h 45 min
